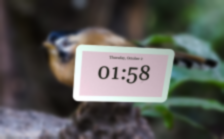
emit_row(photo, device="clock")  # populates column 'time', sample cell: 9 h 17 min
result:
1 h 58 min
